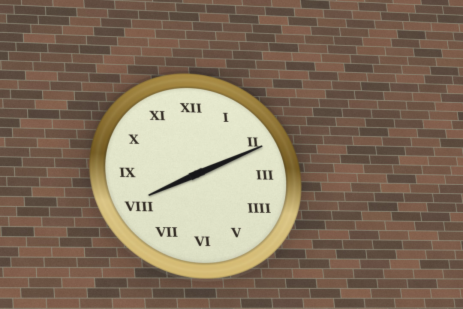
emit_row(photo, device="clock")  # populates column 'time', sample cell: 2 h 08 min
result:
8 h 11 min
